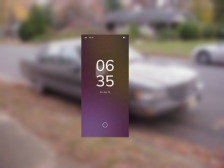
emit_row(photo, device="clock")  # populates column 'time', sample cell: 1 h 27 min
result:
6 h 35 min
